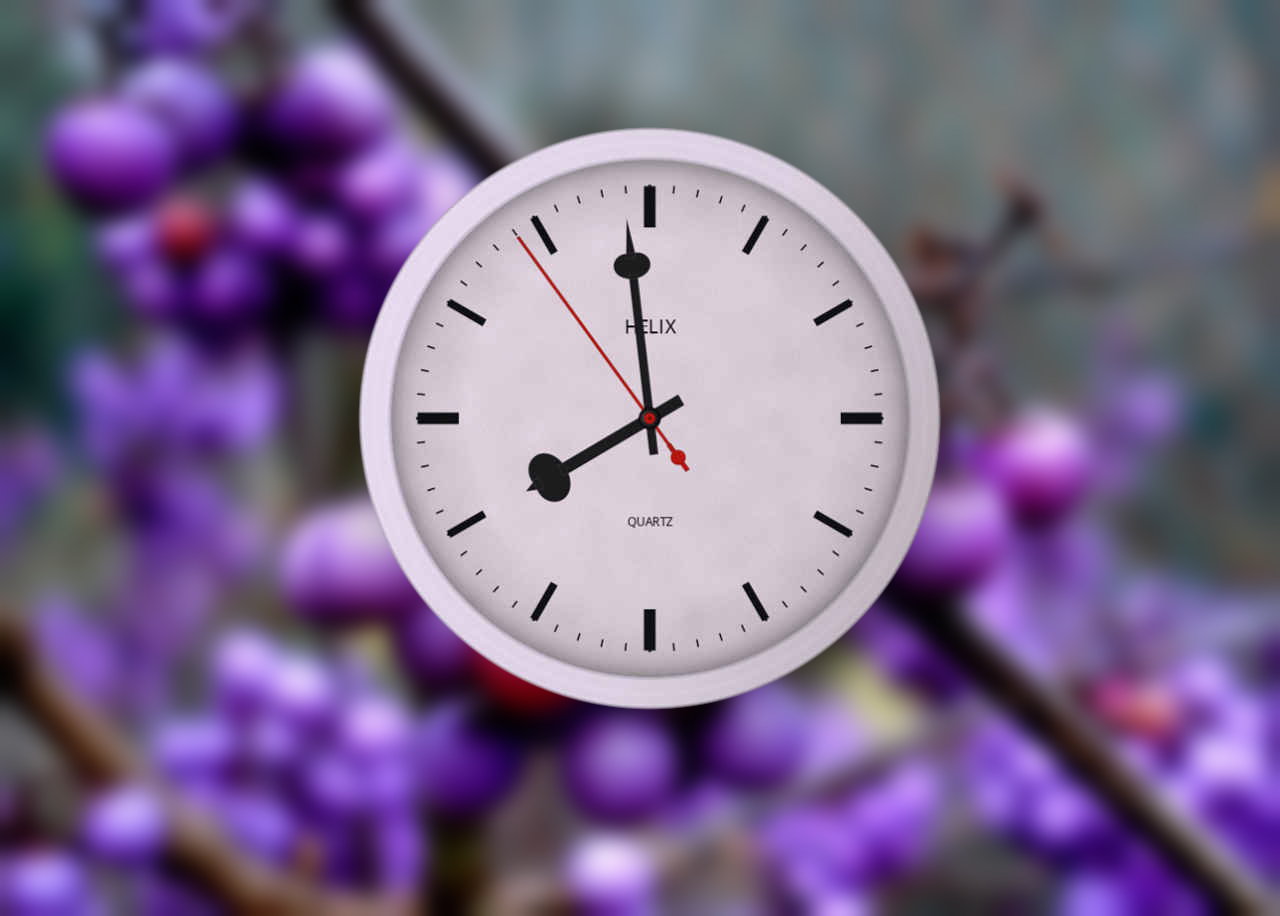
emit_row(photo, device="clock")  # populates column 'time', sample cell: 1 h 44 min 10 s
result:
7 h 58 min 54 s
